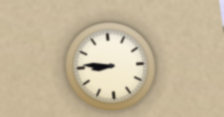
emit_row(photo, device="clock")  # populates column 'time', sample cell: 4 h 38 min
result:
8 h 46 min
